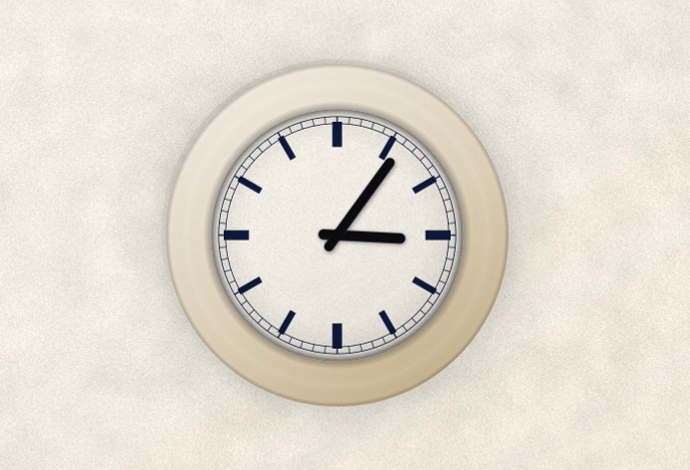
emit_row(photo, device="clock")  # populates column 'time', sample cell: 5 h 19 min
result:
3 h 06 min
